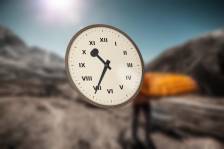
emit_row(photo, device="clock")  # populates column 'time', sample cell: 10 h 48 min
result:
10 h 35 min
